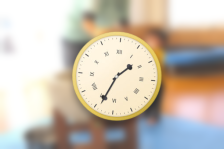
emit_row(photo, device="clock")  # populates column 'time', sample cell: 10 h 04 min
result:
1 h 34 min
